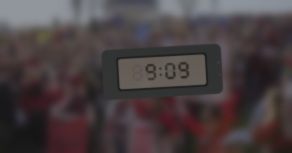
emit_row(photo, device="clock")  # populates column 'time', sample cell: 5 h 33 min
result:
9 h 09 min
